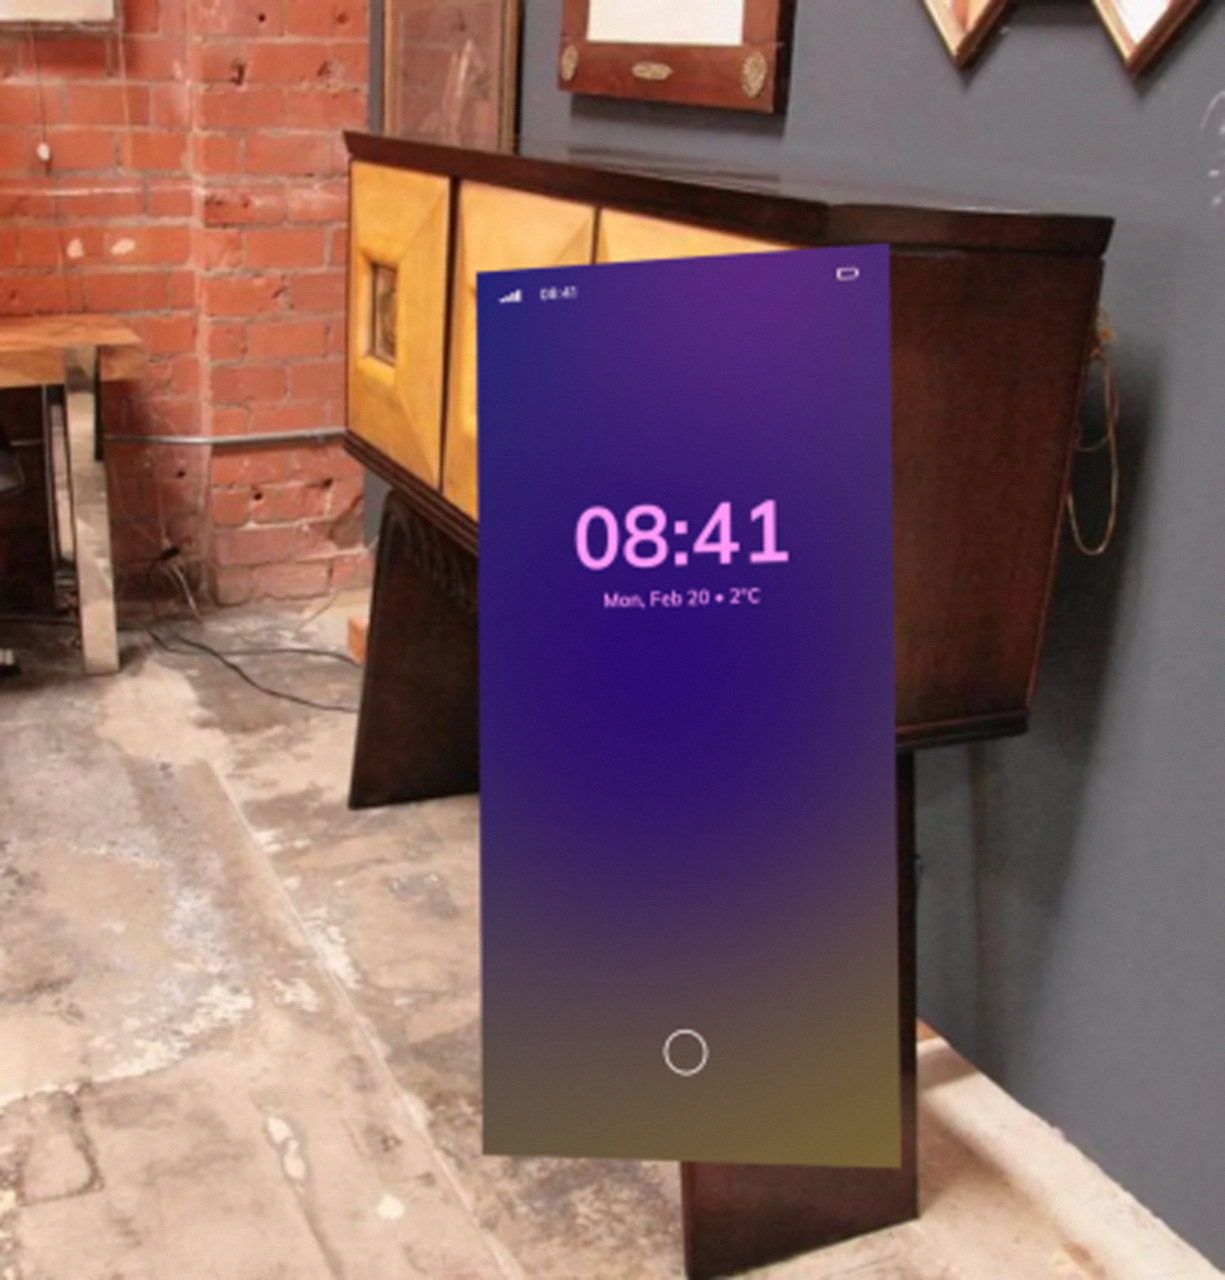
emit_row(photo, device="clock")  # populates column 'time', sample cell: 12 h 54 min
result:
8 h 41 min
